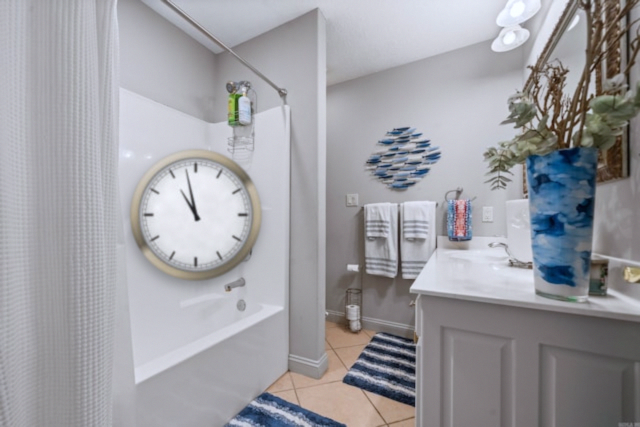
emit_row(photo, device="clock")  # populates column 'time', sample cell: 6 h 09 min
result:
10 h 58 min
